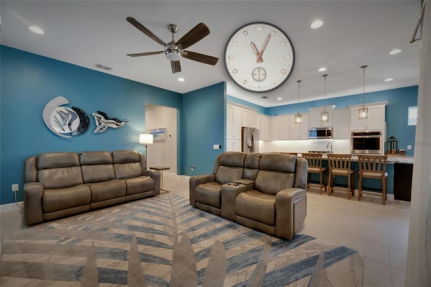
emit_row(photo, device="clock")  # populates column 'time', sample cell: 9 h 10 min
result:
11 h 04 min
